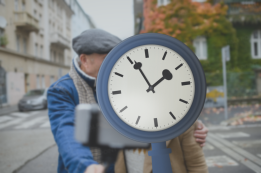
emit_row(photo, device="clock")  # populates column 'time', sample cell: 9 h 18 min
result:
1 h 56 min
